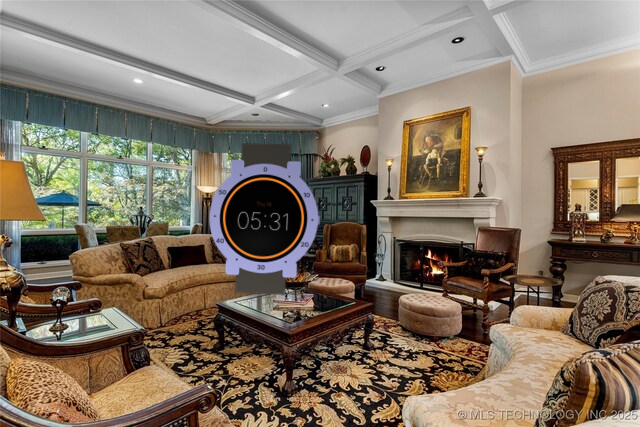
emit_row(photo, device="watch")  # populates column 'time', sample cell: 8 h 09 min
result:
5 h 31 min
